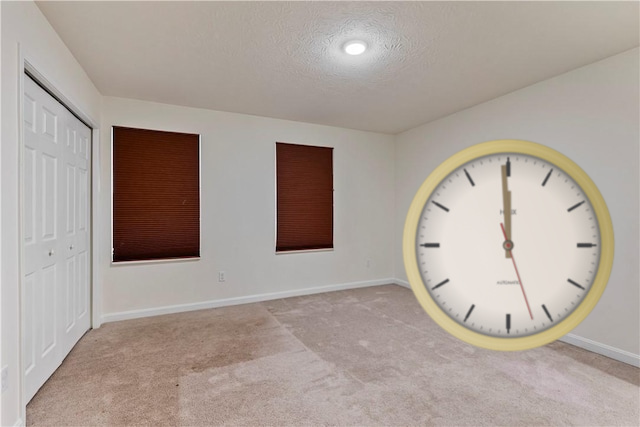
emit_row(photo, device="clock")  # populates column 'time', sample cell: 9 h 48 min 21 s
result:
11 h 59 min 27 s
